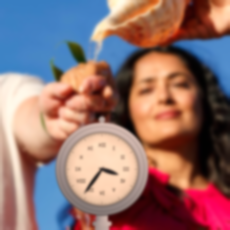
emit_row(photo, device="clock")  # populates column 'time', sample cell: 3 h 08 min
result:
3 h 36 min
